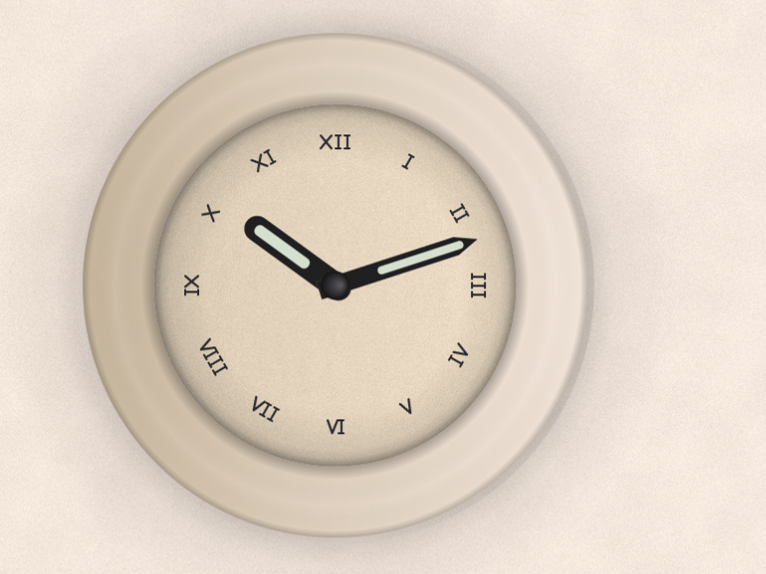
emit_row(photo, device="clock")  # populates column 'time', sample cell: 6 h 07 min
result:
10 h 12 min
